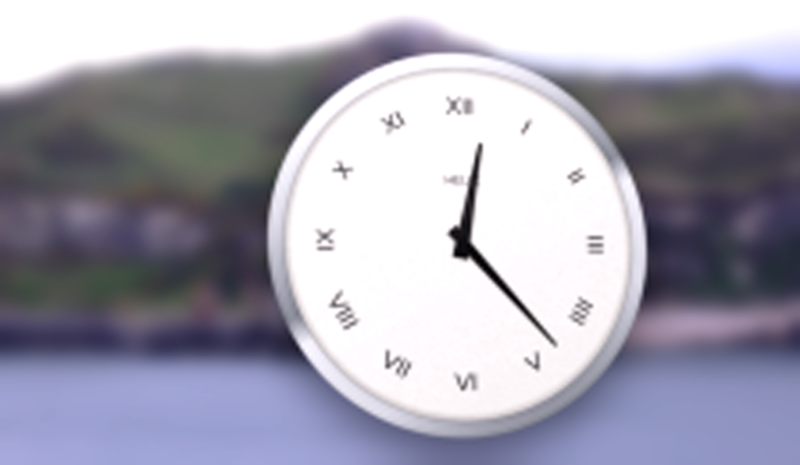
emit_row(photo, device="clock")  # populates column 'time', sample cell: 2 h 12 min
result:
12 h 23 min
